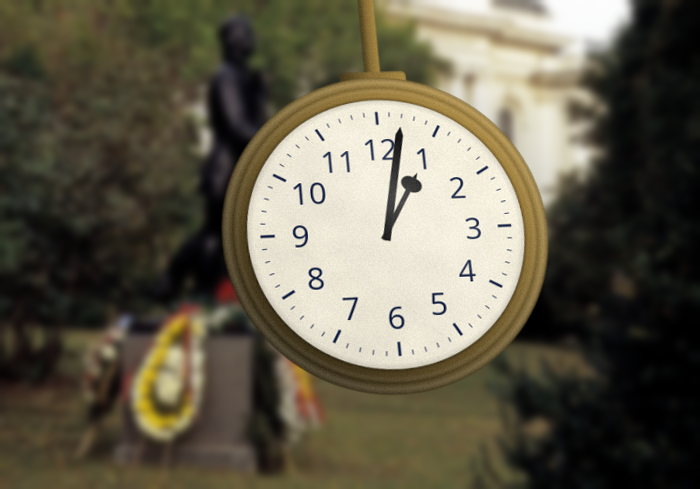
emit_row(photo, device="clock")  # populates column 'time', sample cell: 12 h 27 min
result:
1 h 02 min
